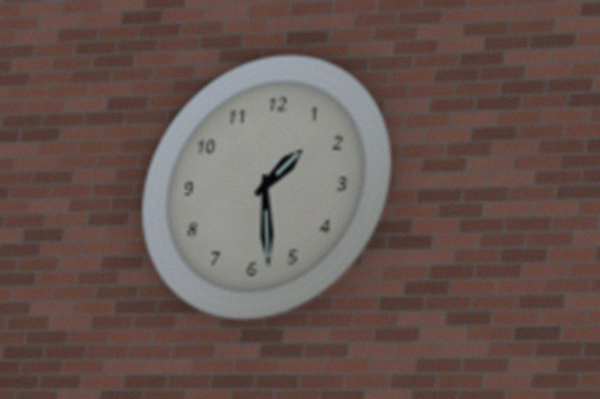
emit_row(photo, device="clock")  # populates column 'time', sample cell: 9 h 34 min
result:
1 h 28 min
